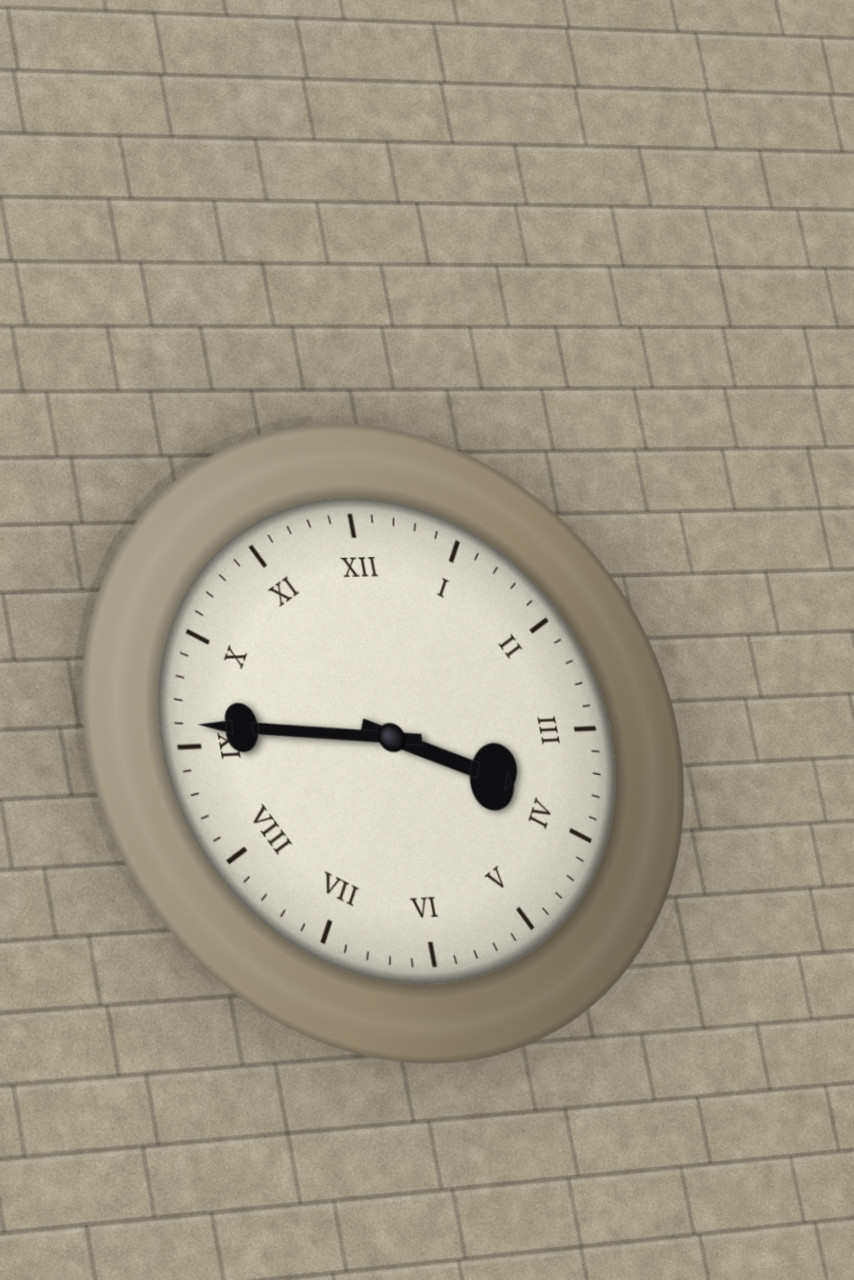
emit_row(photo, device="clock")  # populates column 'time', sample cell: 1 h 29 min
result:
3 h 46 min
